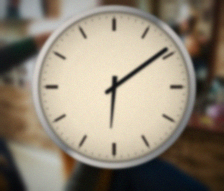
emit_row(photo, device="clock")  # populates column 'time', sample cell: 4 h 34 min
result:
6 h 09 min
